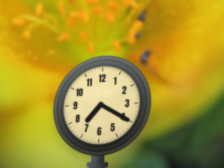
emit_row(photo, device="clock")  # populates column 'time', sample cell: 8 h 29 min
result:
7 h 20 min
